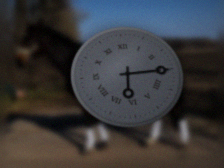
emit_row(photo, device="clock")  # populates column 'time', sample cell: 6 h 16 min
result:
6 h 15 min
